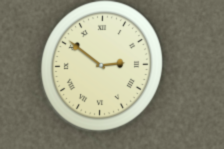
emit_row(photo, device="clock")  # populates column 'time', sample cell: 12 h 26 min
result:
2 h 51 min
